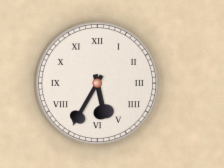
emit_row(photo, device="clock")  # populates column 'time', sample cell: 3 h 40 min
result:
5 h 35 min
